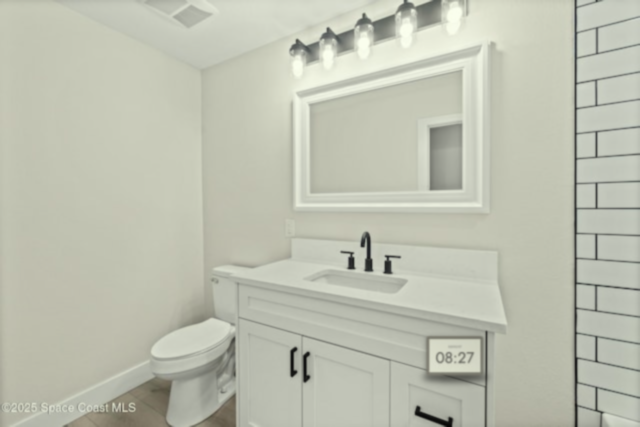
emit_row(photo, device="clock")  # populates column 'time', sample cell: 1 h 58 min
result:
8 h 27 min
